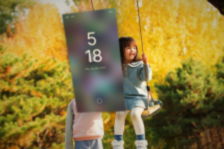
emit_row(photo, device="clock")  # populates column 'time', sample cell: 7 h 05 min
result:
5 h 18 min
